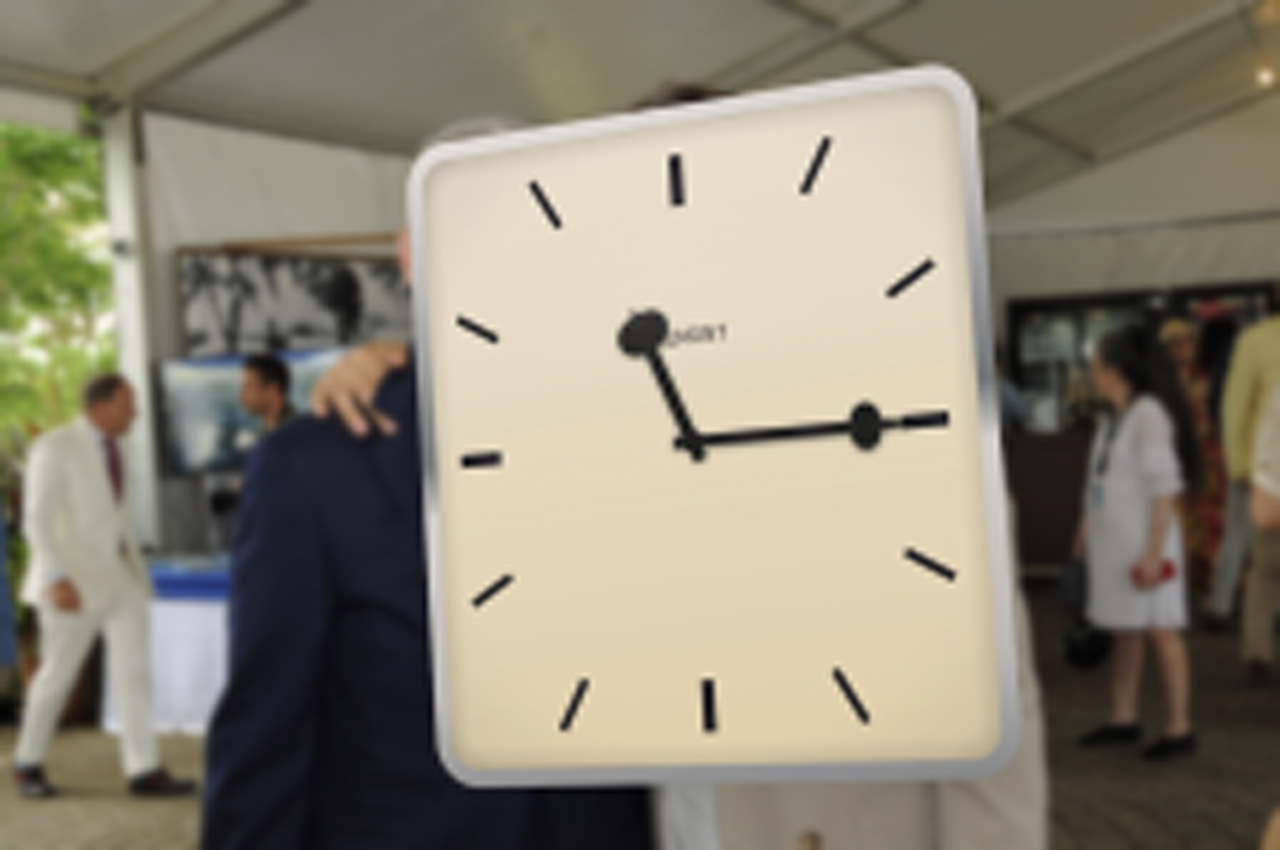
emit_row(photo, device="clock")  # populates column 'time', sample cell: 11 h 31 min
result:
11 h 15 min
